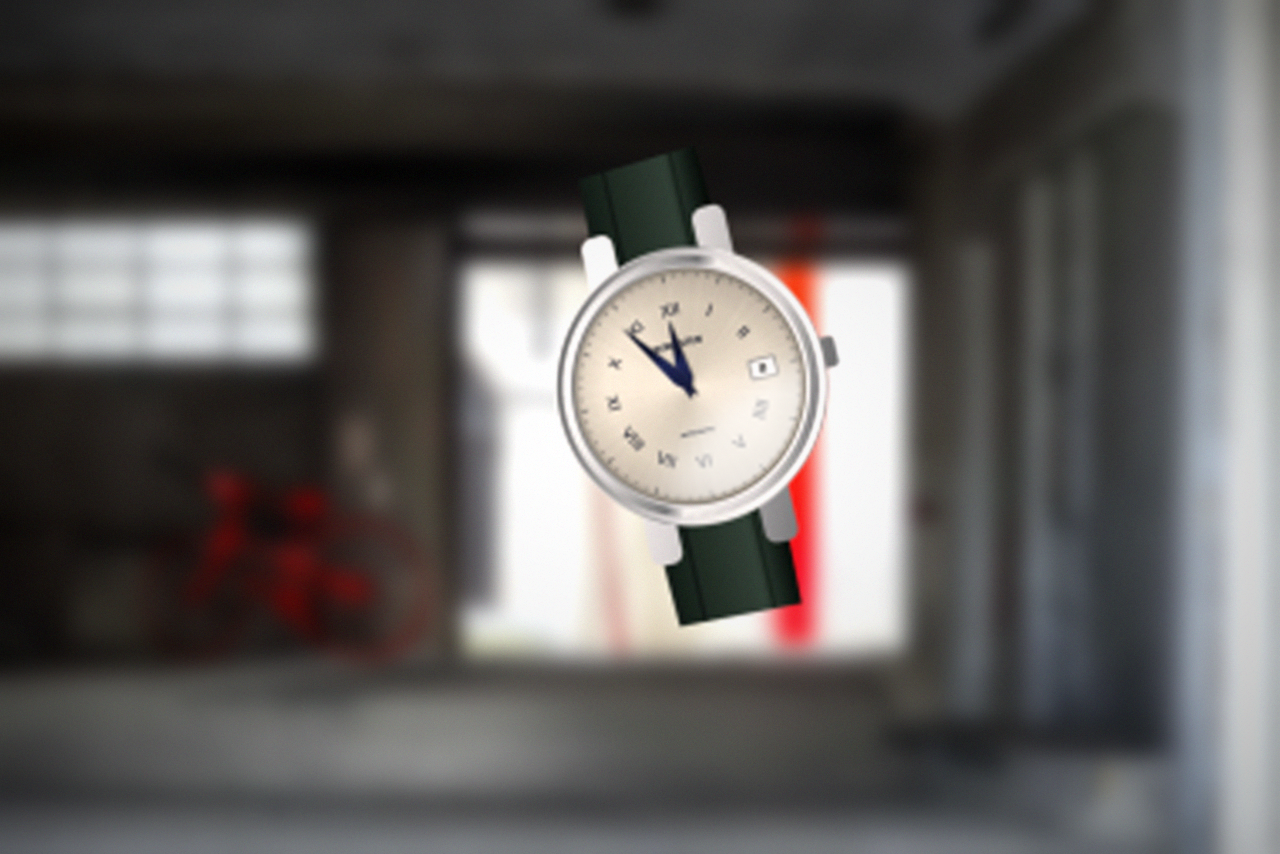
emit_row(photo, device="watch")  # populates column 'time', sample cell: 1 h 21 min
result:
11 h 54 min
